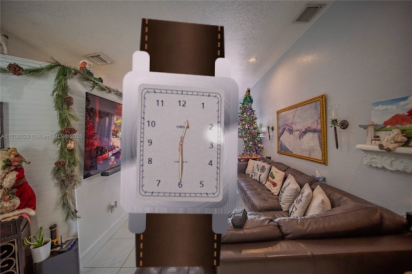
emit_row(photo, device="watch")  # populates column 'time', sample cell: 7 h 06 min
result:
12 h 30 min
